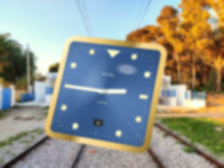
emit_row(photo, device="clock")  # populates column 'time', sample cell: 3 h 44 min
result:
2 h 45 min
